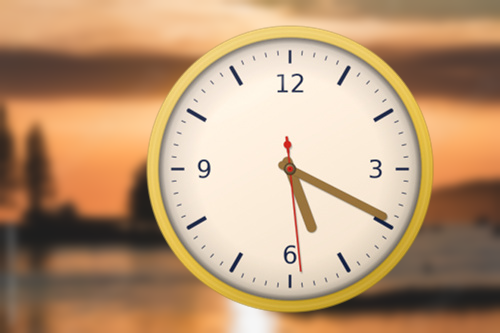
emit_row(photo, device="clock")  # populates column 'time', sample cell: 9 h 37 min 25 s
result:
5 h 19 min 29 s
